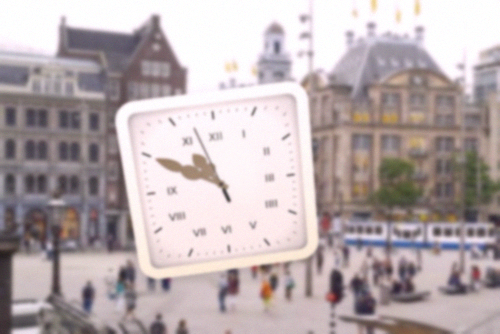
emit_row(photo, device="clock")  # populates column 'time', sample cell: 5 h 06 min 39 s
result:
10 h 49 min 57 s
